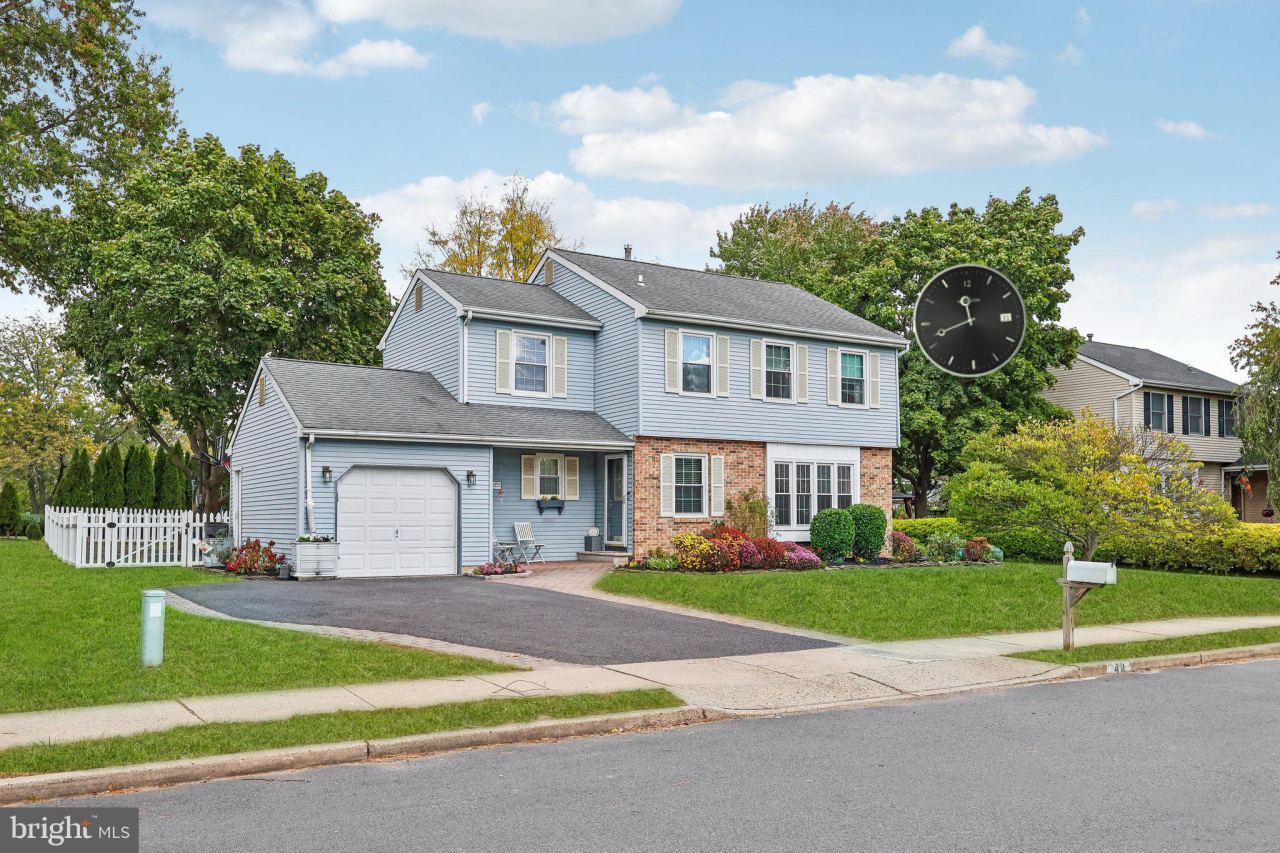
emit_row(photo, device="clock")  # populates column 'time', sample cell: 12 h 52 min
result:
11 h 42 min
